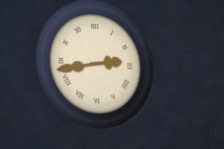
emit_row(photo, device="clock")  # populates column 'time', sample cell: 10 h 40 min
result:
2 h 43 min
